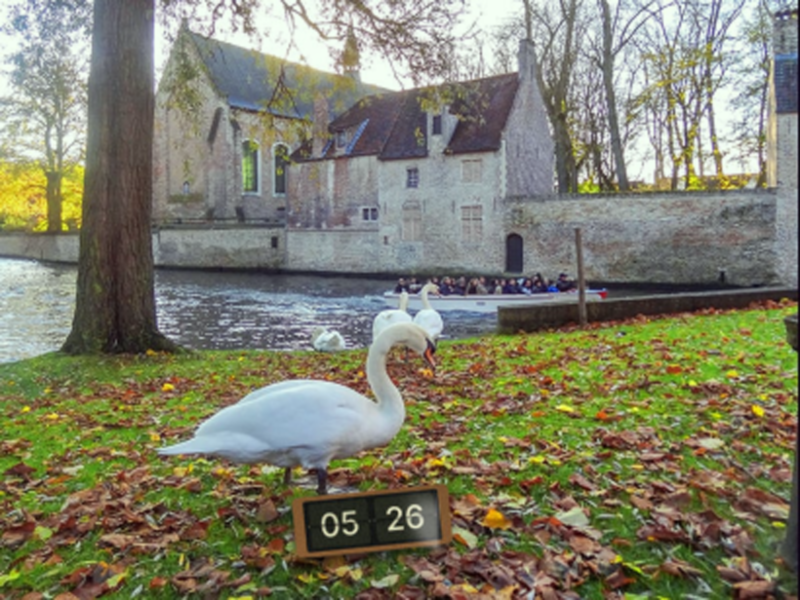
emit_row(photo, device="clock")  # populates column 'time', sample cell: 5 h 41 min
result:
5 h 26 min
